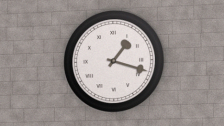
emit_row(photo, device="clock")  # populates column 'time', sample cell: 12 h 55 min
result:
1 h 18 min
